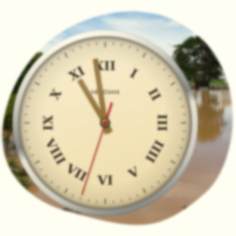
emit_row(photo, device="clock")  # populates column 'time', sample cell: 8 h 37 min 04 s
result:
10 h 58 min 33 s
